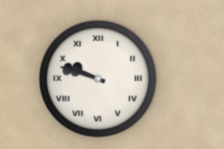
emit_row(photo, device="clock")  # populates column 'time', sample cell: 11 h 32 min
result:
9 h 48 min
